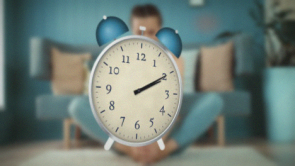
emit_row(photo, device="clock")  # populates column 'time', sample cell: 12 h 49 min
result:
2 h 10 min
